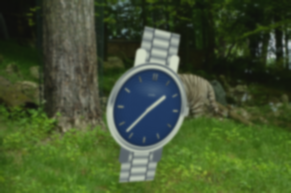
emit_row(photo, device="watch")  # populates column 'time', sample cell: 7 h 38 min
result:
1 h 37 min
